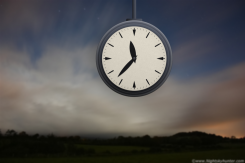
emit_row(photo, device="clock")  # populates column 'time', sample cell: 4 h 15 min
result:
11 h 37 min
